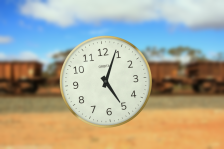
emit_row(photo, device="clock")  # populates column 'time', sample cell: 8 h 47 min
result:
5 h 04 min
